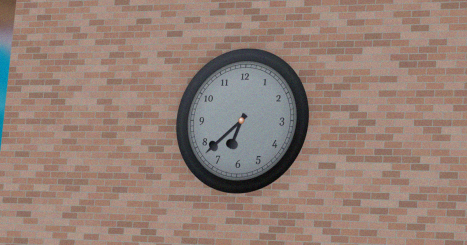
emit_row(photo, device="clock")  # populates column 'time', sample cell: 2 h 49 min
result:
6 h 38 min
